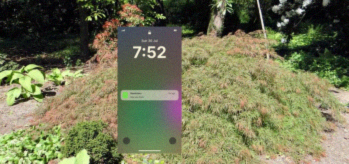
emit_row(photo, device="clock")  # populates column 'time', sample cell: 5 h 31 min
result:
7 h 52 min
